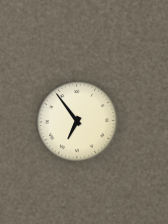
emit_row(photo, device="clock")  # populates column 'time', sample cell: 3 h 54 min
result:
6 h 54 min
